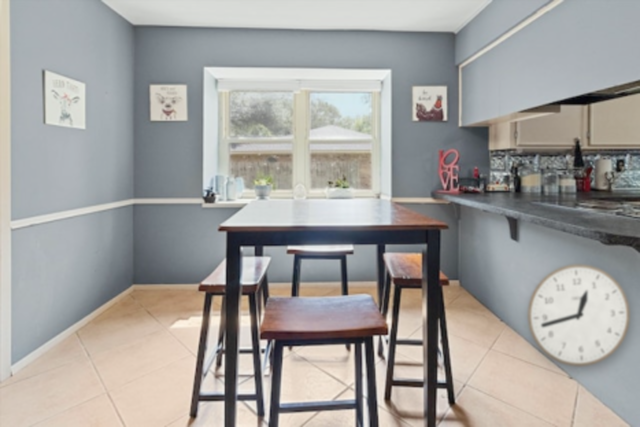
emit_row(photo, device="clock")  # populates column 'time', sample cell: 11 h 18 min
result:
12 h 43 min
